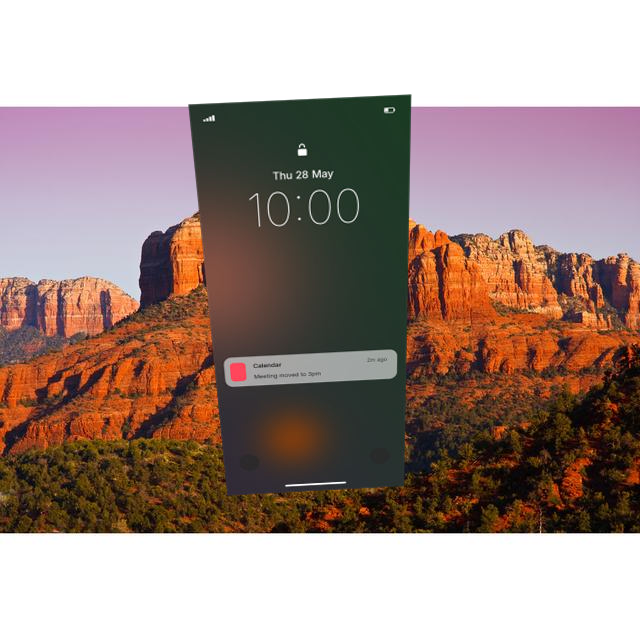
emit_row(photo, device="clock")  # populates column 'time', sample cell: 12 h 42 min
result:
10 h 00 min
